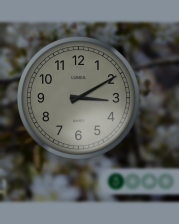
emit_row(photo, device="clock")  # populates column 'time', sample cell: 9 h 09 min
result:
3 h 10 min
